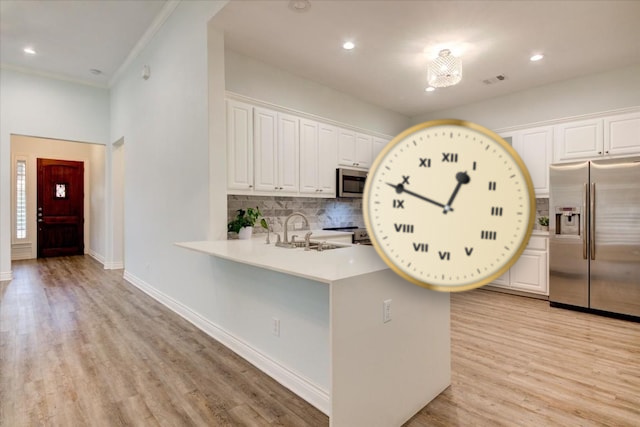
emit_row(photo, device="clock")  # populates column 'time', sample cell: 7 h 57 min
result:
12 h 48 min
